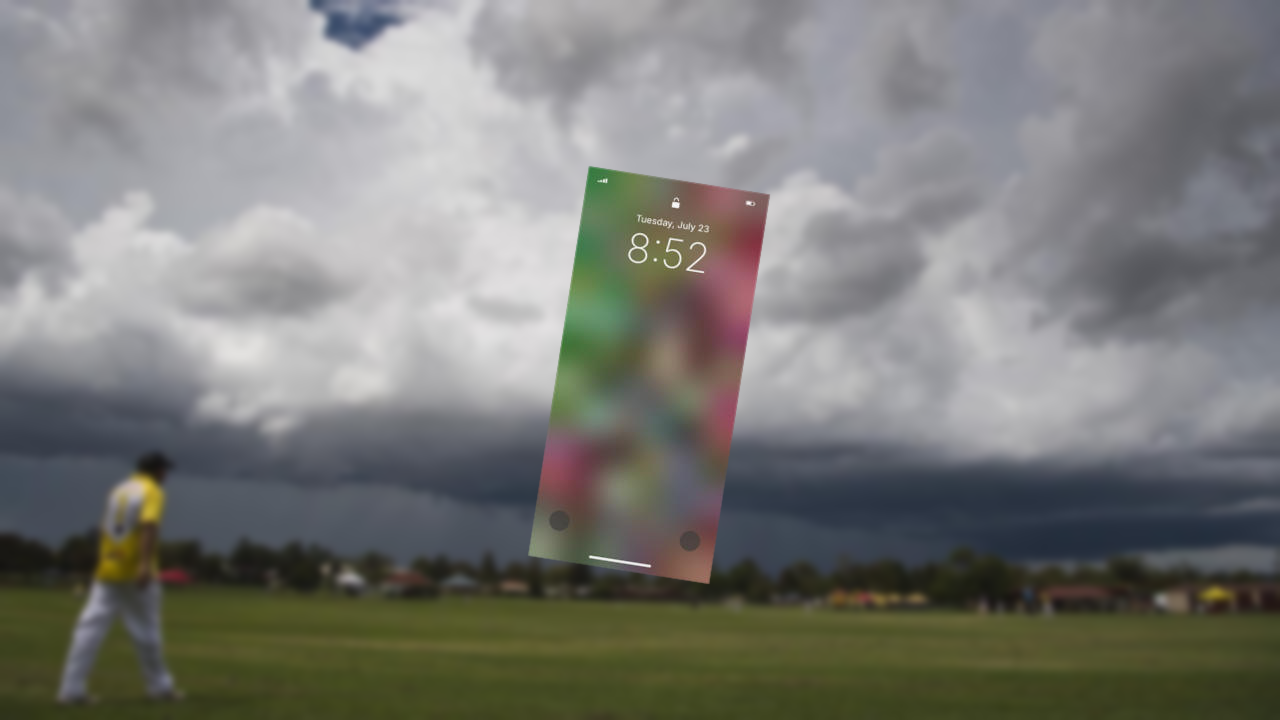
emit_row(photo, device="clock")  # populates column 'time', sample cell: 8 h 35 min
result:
8 h 52 min
